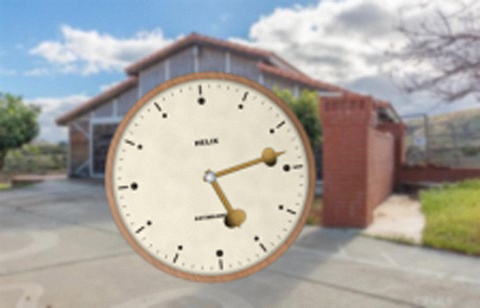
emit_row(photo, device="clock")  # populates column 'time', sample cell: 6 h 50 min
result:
5 h 13 min
